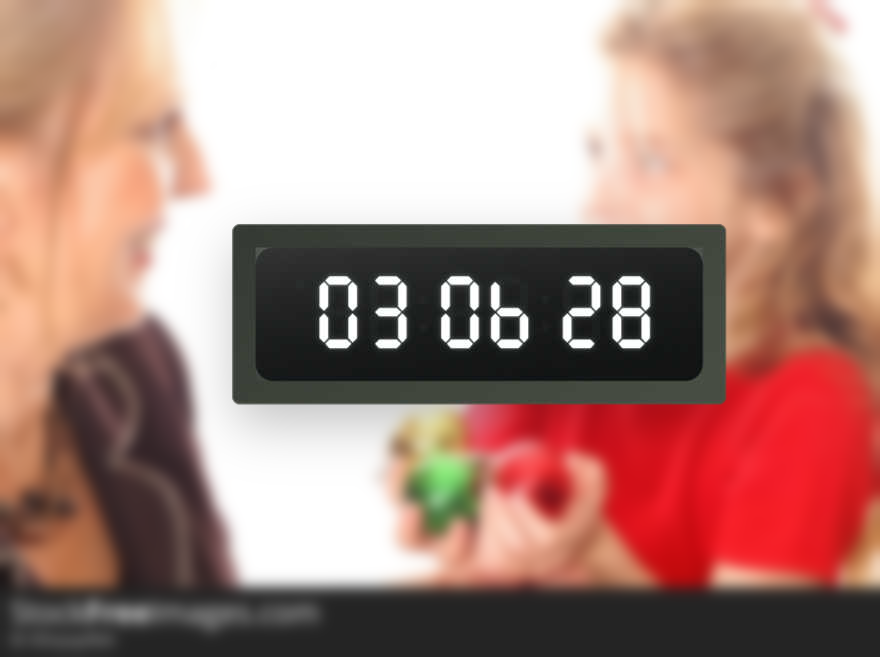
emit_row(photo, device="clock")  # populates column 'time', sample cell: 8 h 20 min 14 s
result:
3 h 06 min 28 s
